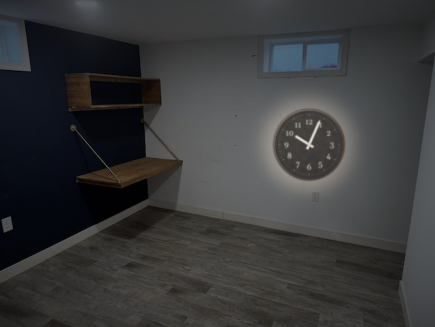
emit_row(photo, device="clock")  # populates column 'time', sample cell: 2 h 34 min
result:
10 h 04 min
